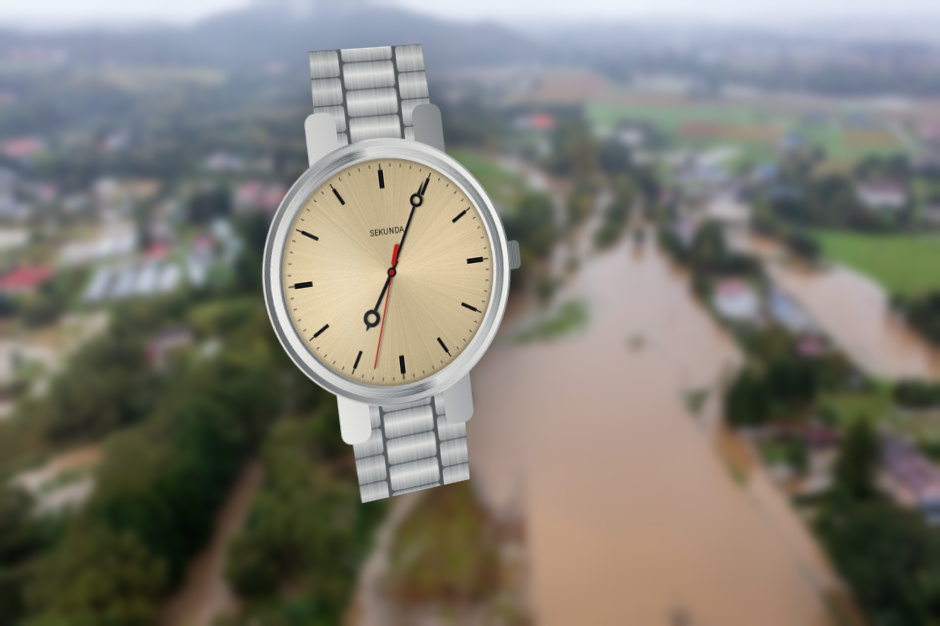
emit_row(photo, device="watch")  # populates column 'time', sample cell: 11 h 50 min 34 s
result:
7 h 04 min 33 s
